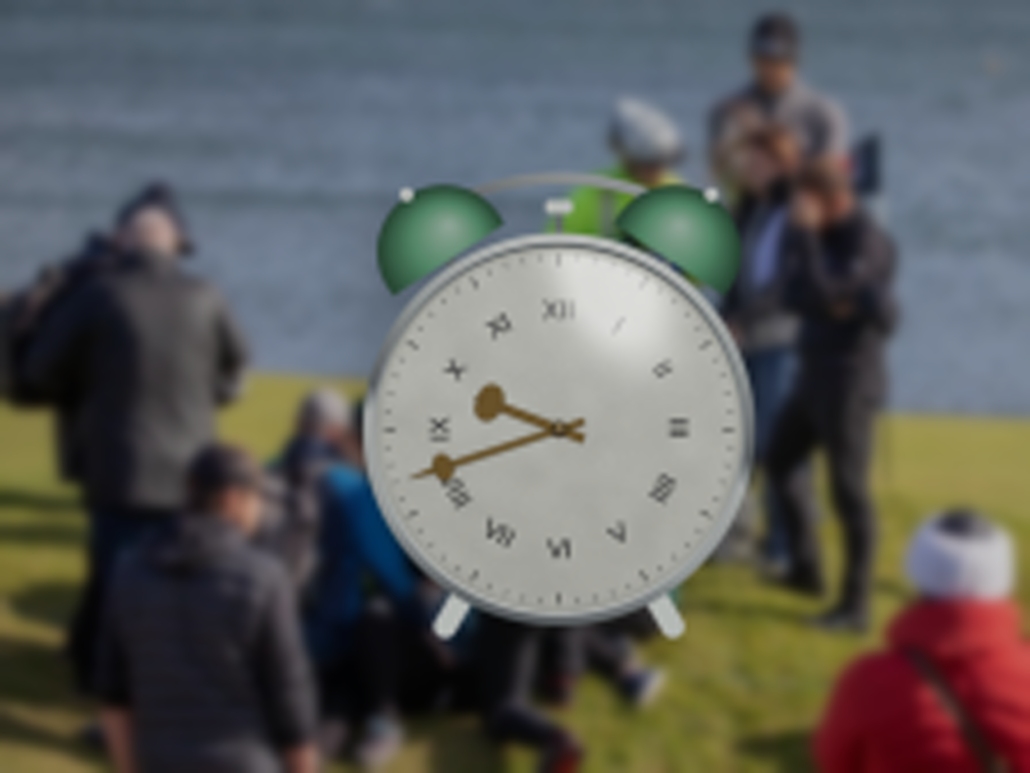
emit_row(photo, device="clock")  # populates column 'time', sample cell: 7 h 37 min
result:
9 h 42 min
